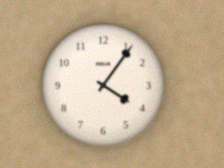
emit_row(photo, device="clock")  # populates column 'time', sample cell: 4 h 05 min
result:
4 h 06 min
